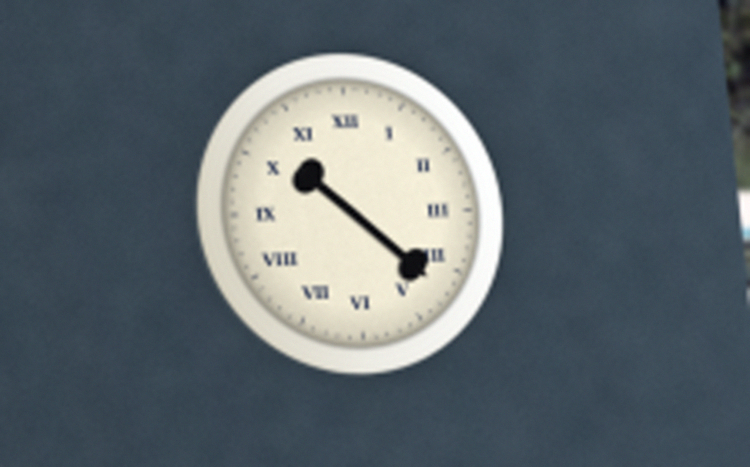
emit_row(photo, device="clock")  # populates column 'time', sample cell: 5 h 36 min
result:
10 h 22 min
